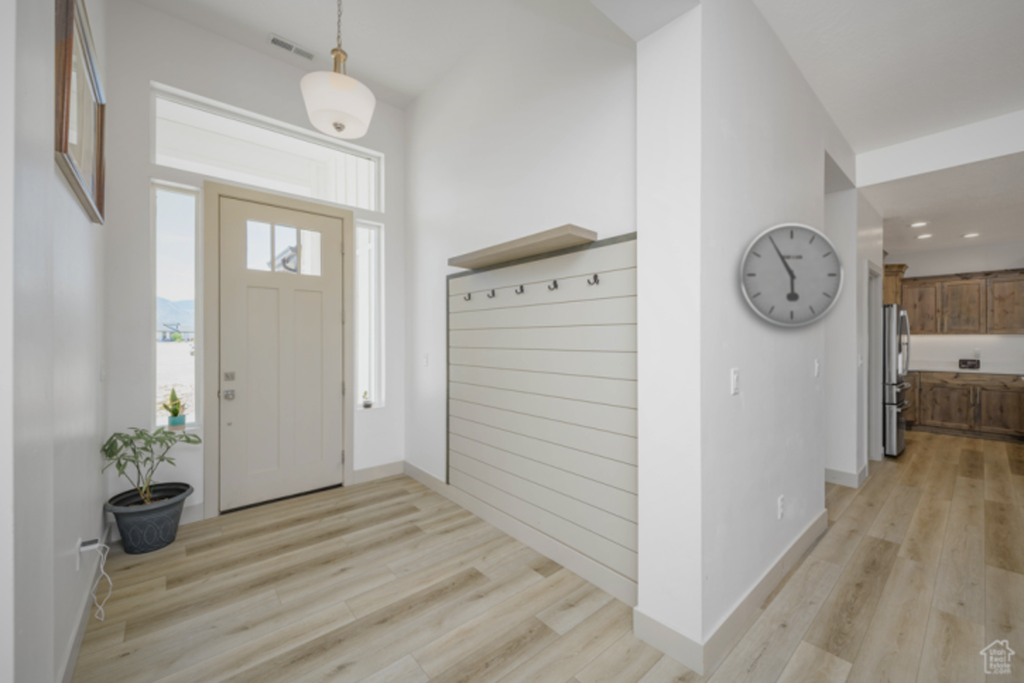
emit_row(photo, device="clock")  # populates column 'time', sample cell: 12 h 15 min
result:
5 h 55 min
